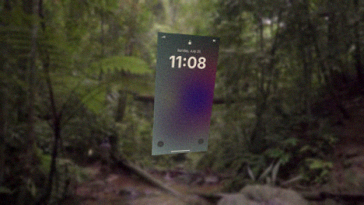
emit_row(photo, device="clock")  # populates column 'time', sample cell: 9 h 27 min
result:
11 h 08 min
